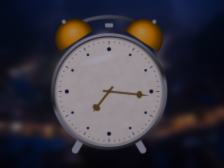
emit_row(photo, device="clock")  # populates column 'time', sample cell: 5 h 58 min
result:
7 h 16 min
